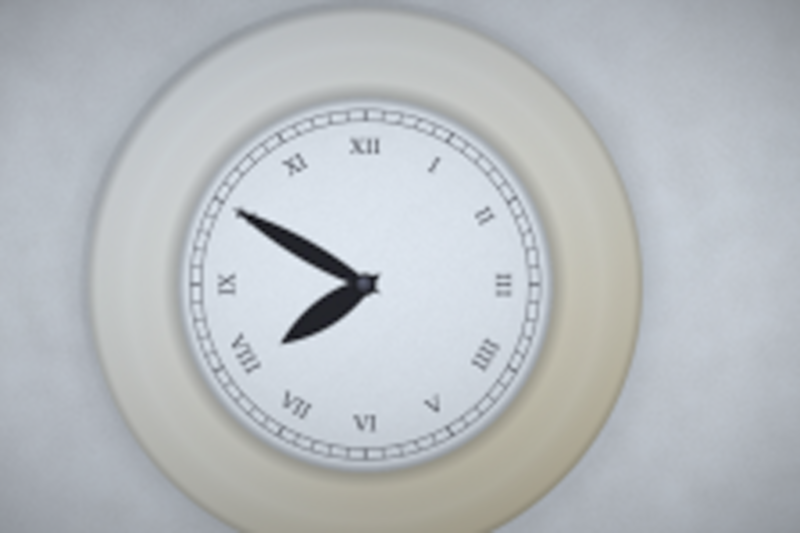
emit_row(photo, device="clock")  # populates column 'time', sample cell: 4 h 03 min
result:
7 h 50 min
